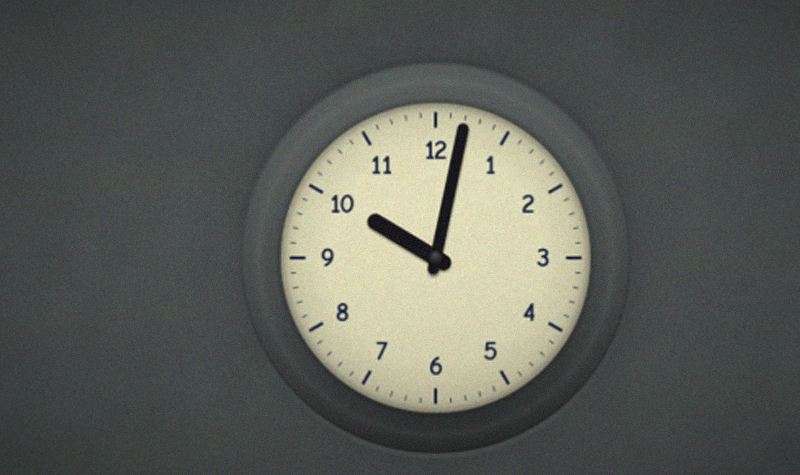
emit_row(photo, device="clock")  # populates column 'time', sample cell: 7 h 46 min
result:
10 h 02 min
